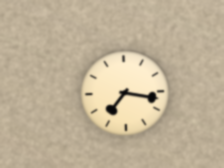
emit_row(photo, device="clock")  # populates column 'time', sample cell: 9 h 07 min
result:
7 h 17 min
